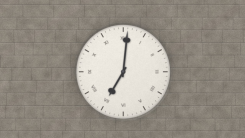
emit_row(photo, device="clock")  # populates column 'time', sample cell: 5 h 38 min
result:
7 h 01 min
